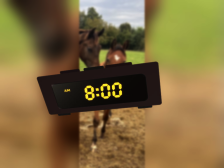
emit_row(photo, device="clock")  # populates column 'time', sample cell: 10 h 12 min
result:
8 h 00 min
